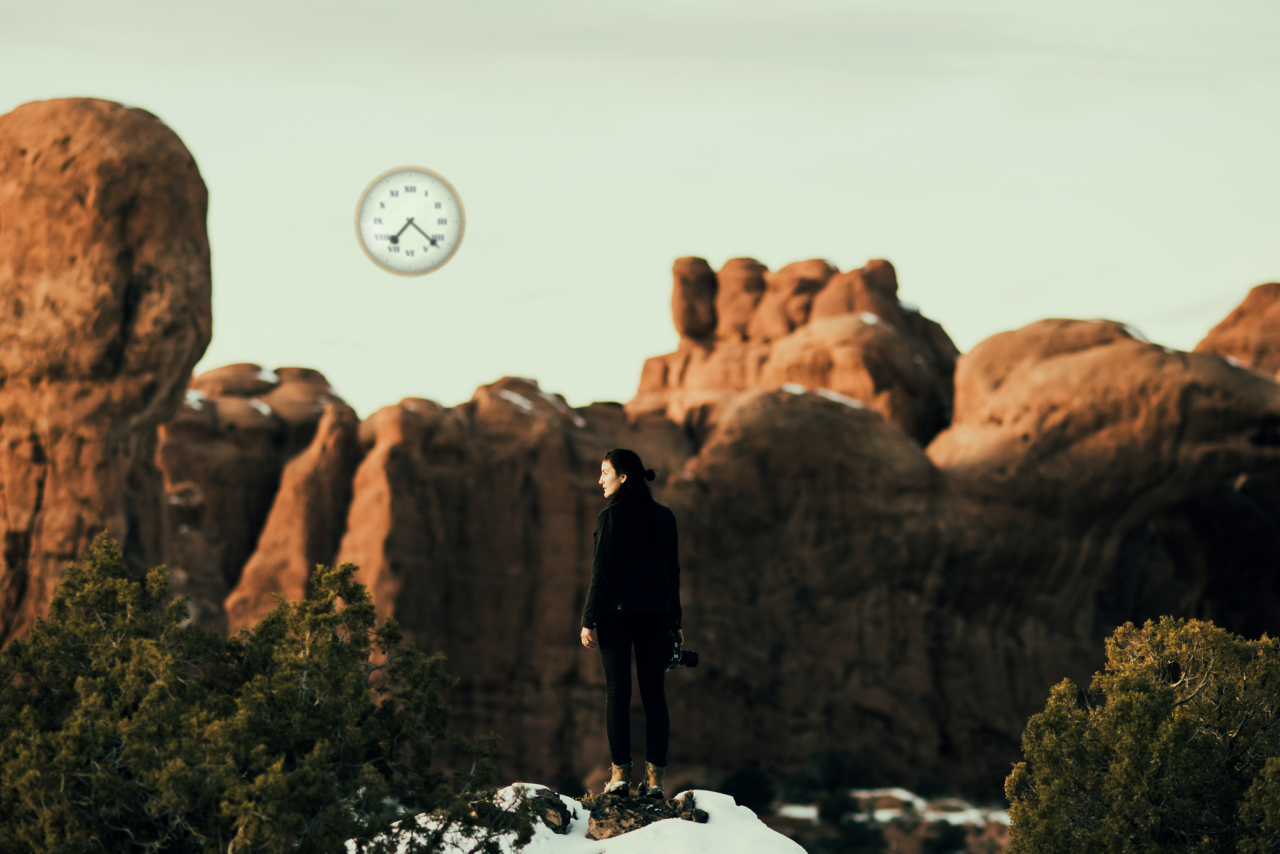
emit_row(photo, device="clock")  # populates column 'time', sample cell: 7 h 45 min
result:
7 h 22 min
